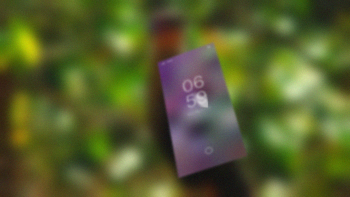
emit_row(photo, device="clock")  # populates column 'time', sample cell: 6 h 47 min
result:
6 h 59 min
